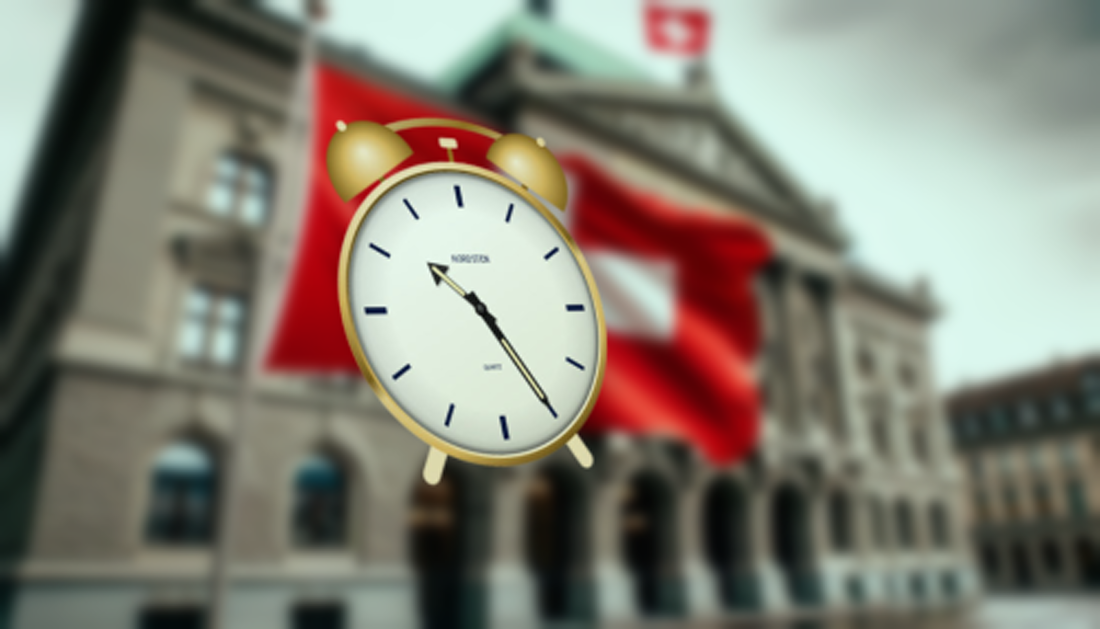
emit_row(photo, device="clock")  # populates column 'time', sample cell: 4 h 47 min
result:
10 h 25 min
